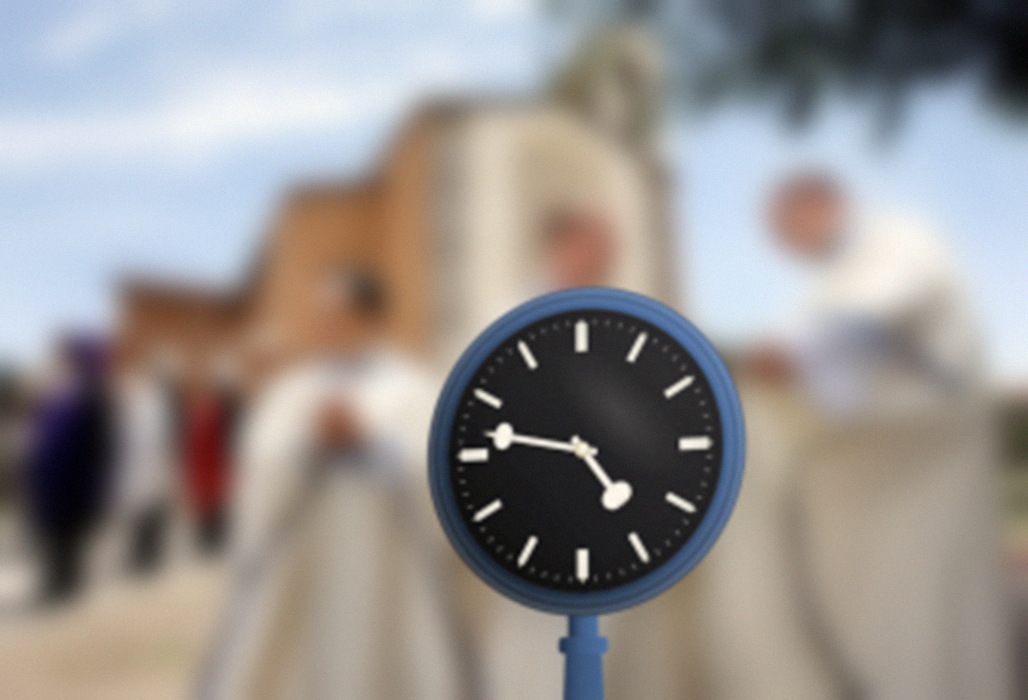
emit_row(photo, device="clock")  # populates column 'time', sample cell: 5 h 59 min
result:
4 h 47 min
